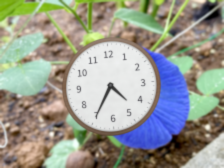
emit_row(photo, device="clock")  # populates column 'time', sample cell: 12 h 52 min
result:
4 h 35 min
